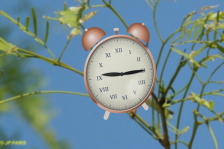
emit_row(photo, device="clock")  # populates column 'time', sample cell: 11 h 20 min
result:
9 h 15 min
